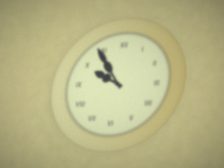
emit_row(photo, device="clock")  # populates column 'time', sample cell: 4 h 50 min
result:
9 h 54 min
